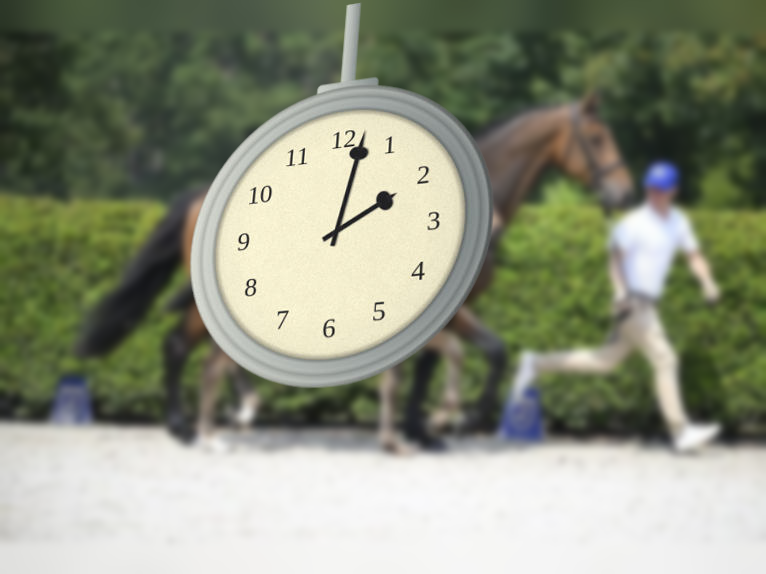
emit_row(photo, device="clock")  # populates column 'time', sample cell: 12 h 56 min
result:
2 h 02 min
